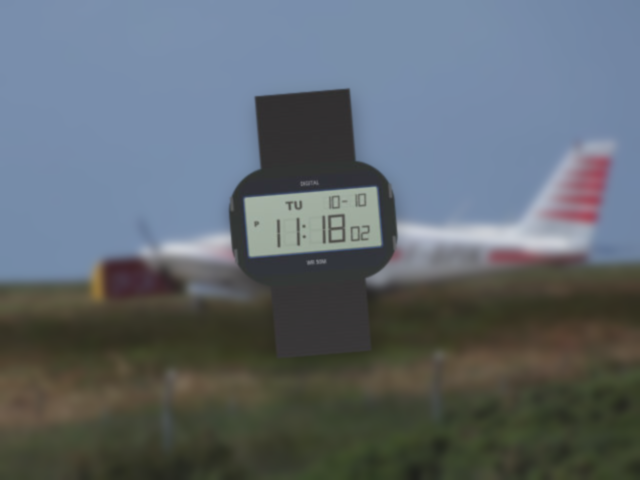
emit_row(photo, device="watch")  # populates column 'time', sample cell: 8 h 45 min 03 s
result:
11 h 18 min 02 s
